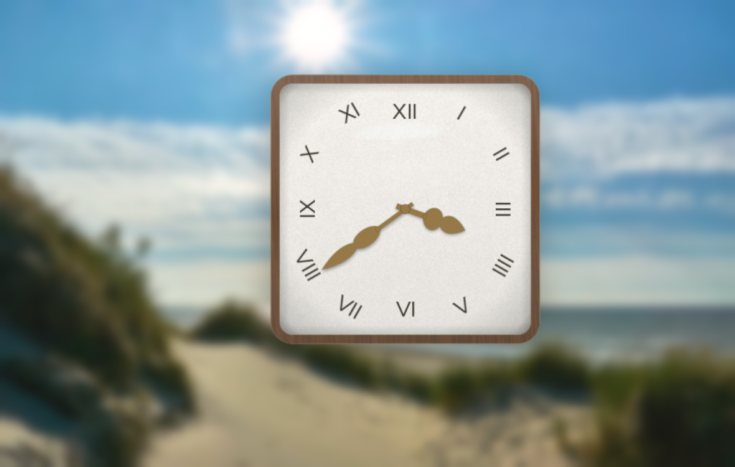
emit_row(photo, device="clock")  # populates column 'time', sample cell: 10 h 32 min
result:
3 h 39 min
